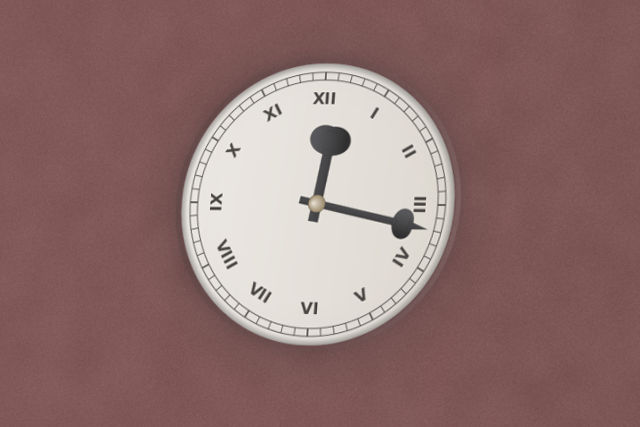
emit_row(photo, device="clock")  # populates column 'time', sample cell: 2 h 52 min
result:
12 h 17 min
